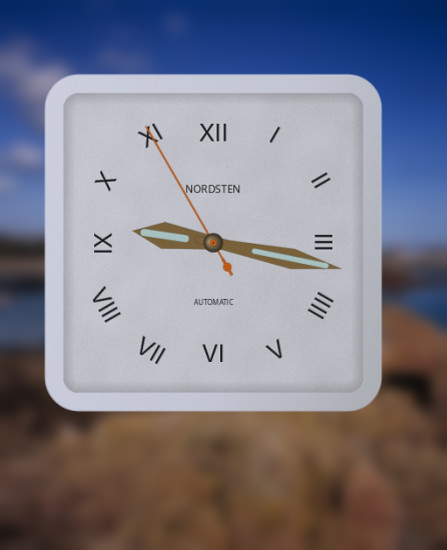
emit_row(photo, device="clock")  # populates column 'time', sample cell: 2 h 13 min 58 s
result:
9 h 16 min 55 s
